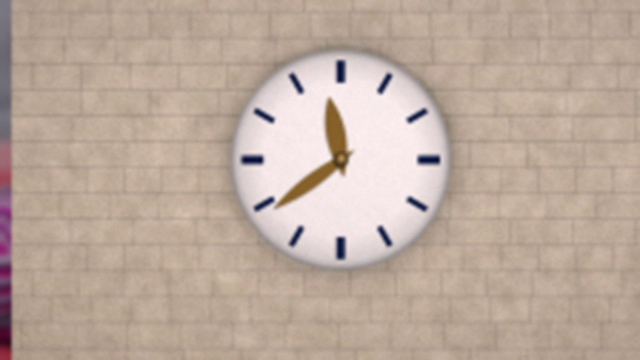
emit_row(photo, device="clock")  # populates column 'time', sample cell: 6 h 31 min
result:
11 h 39 min
